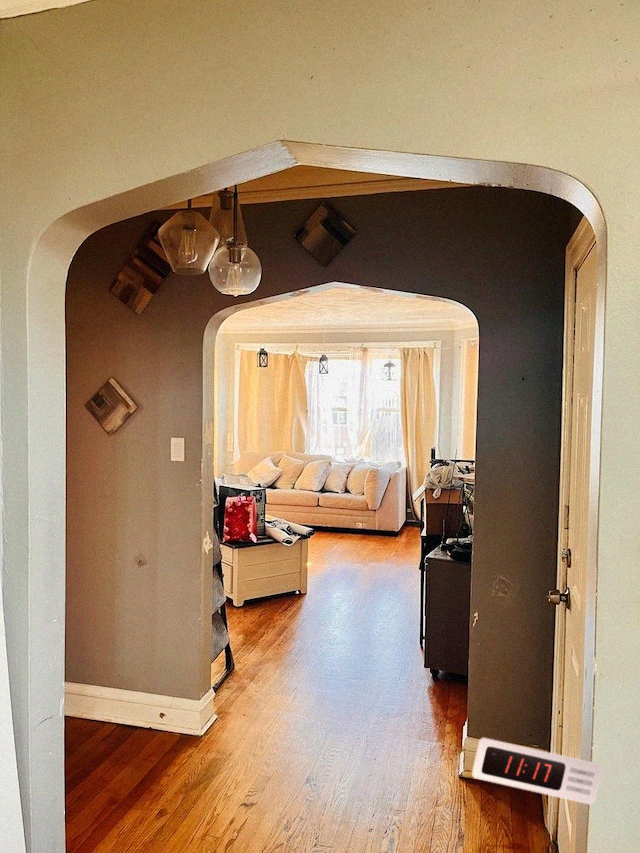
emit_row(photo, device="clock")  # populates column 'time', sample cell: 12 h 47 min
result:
11 h 17 min
